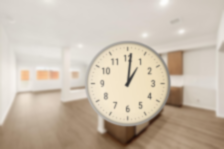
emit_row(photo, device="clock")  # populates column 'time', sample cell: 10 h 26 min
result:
1 h 01 min
